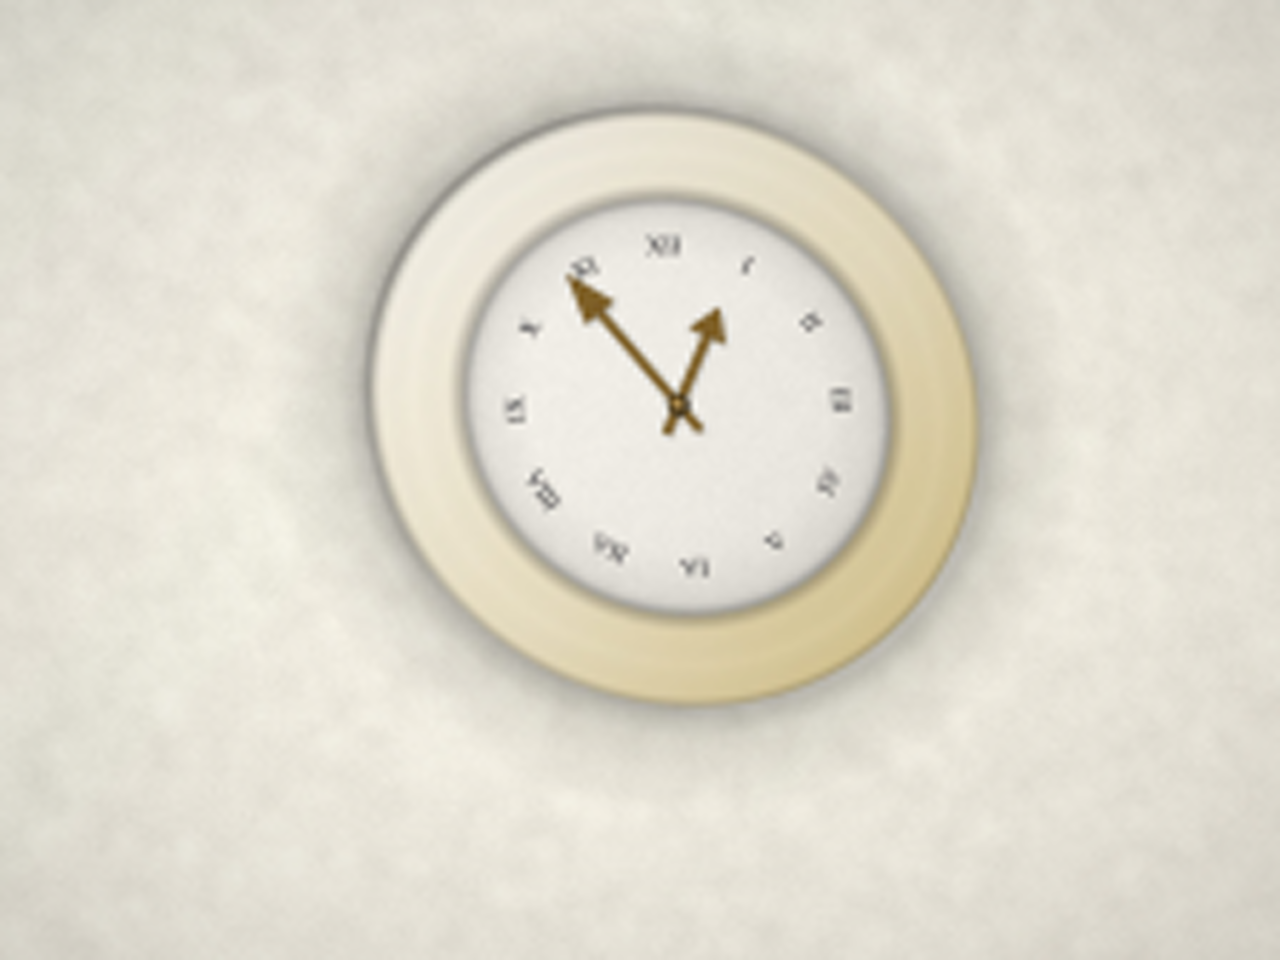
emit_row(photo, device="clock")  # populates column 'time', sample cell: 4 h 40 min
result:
12 h 54 min
